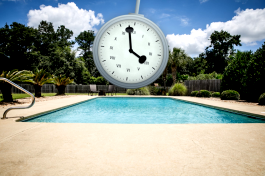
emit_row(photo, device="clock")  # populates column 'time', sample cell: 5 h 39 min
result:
3 h 58 min
